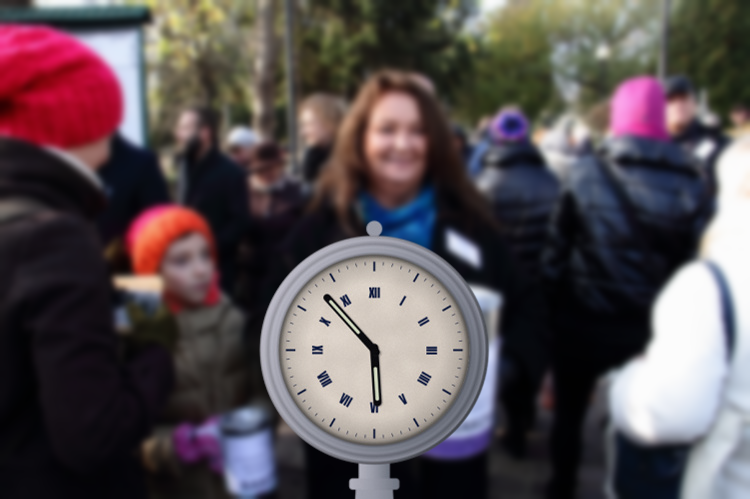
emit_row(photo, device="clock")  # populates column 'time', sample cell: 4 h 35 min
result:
5 h 53 min
